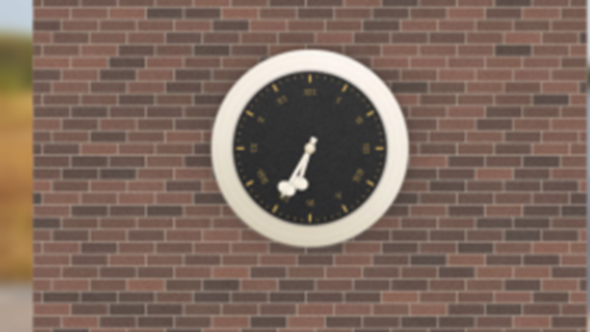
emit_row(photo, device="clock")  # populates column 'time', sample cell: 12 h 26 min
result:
6 h 35 min
